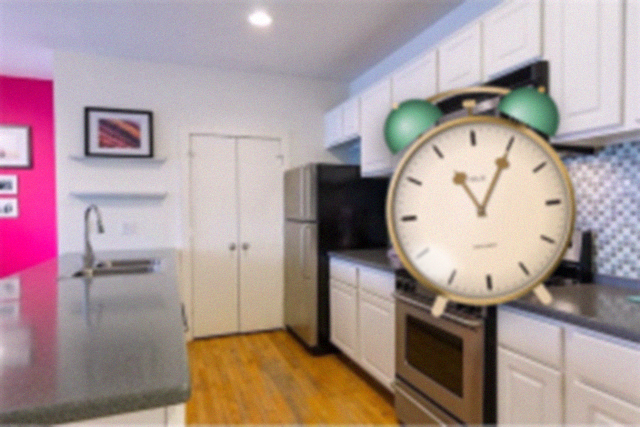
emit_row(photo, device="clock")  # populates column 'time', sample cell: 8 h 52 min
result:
11 h 05 min
